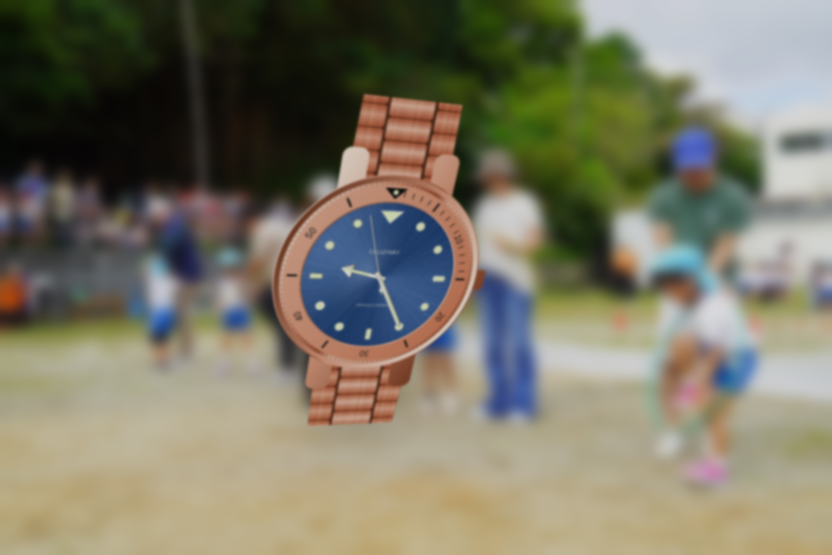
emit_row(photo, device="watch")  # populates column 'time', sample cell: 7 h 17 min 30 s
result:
9 h 24 min 57 s
